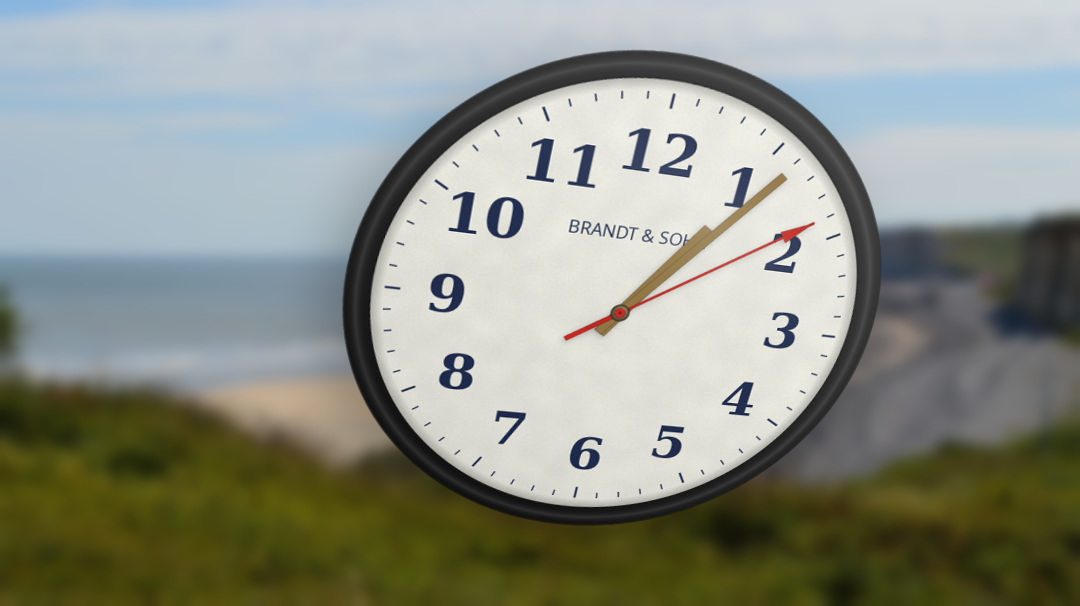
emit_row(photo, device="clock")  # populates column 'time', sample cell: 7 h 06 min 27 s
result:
1 h 06 min 09 s
